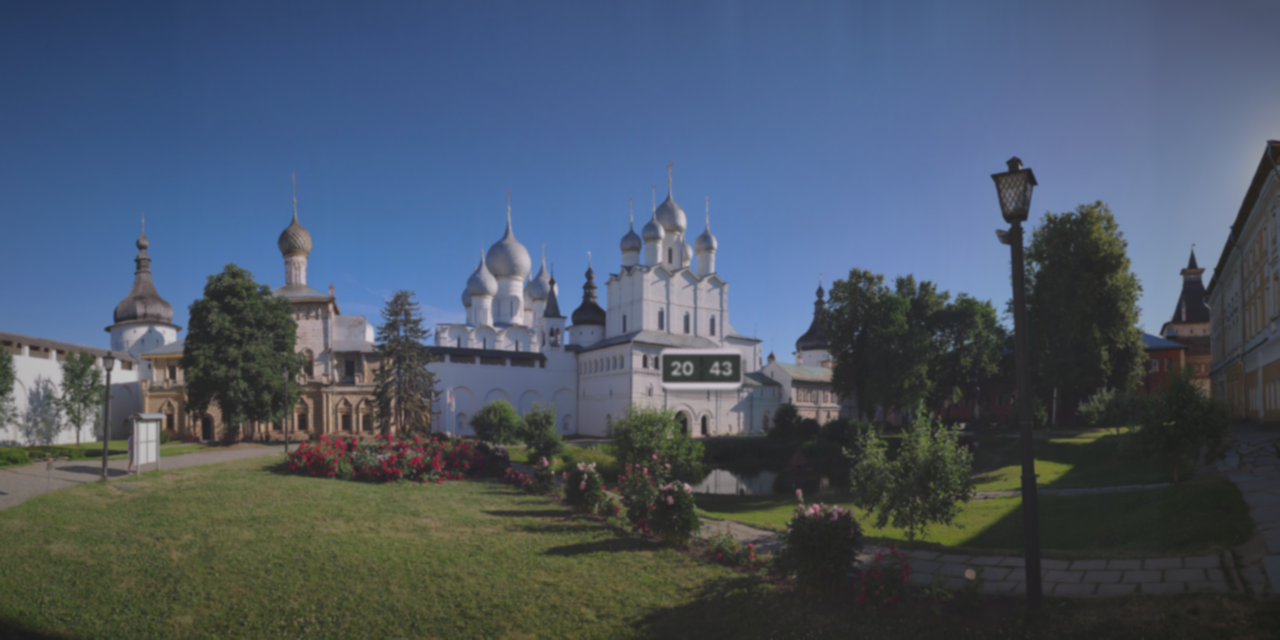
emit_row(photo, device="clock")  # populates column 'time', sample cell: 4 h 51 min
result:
20 h 43 min
